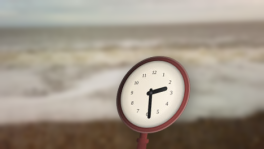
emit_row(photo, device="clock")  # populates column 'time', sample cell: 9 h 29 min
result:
2 h 29 min
